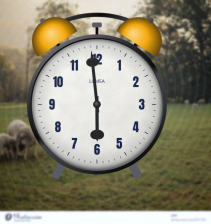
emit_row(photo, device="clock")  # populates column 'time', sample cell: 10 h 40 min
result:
5 h 59 min
